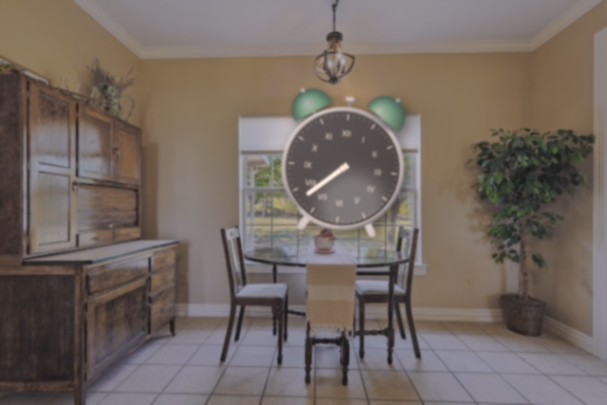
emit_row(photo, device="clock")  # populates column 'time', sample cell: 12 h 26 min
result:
7 h 38 min
